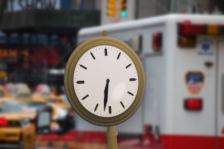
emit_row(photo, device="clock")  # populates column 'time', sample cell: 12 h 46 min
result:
6 h 32 min
